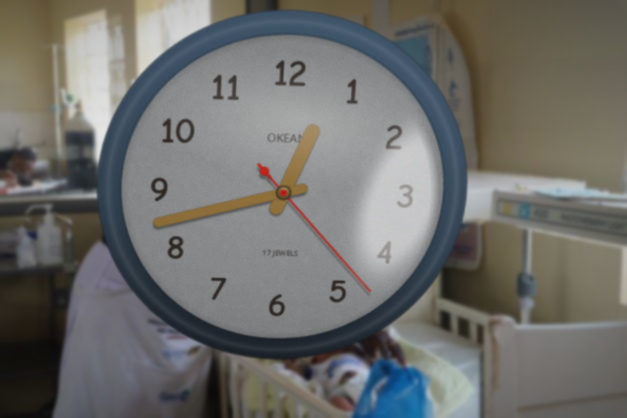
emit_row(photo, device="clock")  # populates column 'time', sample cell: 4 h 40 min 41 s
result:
12 h 42 min 23 s
